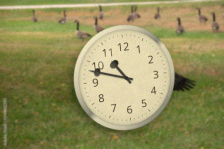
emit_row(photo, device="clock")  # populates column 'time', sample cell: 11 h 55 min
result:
10 h 48 min
